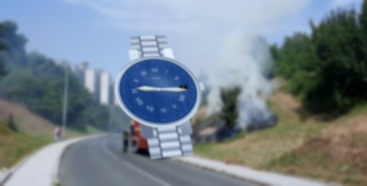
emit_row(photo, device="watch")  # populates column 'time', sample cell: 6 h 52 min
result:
9 h 16 min
